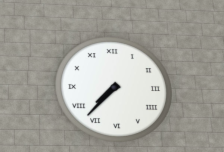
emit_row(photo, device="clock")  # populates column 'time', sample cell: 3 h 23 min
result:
7 h 37 min
